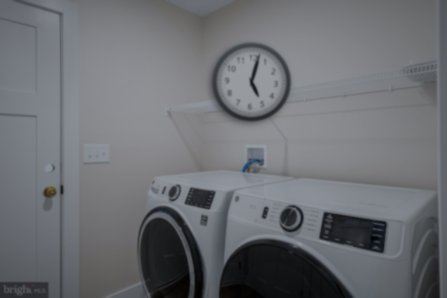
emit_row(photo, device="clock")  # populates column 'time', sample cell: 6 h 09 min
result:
5 h 02 min
